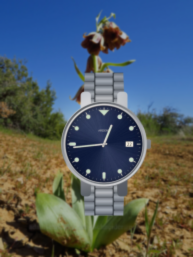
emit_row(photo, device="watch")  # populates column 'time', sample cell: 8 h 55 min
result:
12 h 44 min
